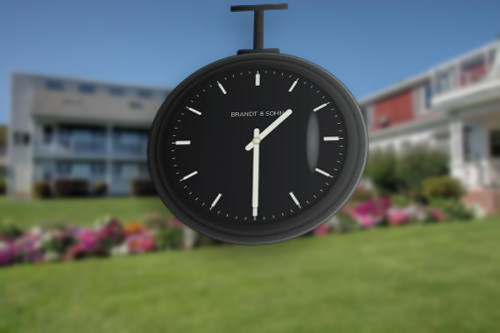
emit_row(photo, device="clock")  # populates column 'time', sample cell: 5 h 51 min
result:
1 h 30 min
